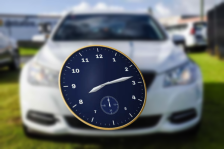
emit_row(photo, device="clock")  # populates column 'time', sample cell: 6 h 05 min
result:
8 h 13 min
